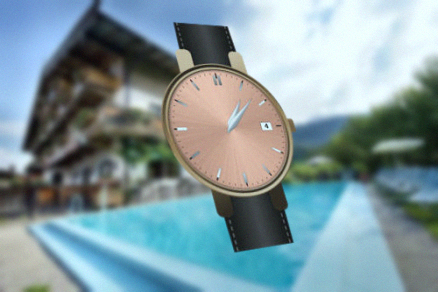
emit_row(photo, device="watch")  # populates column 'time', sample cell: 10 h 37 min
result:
1 h 08 min
